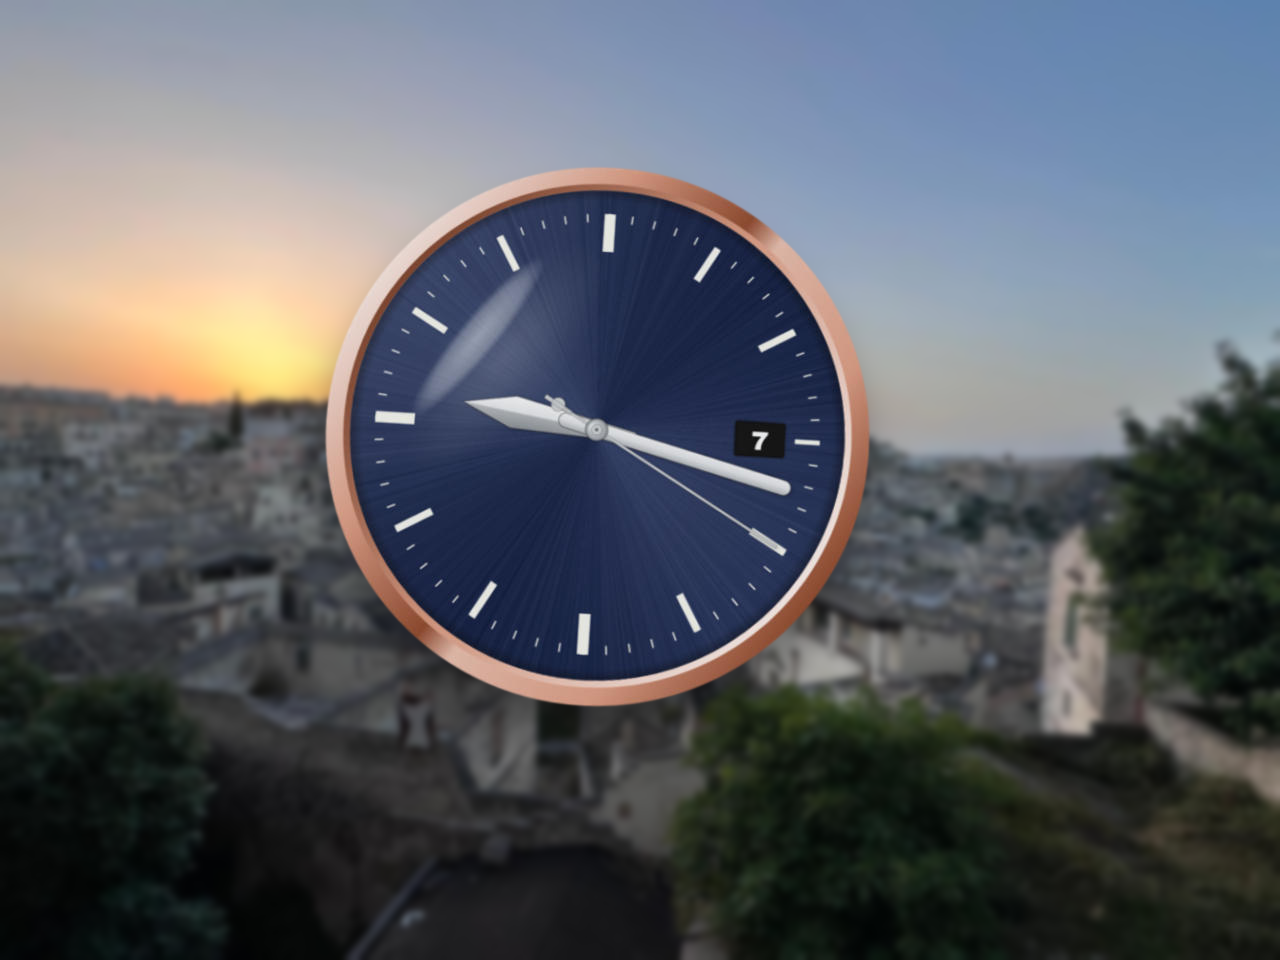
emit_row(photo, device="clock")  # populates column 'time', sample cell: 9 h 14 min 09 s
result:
9 h 17 min 20 s
